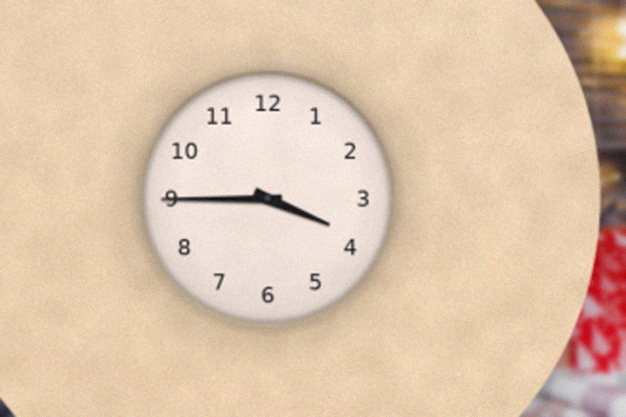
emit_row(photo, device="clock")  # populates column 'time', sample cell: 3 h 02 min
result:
3 h 45 min
